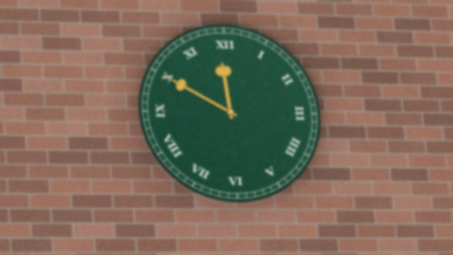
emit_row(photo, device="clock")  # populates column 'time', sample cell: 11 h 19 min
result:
11 h 50 min
